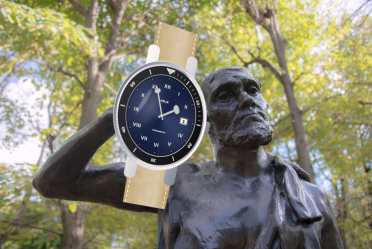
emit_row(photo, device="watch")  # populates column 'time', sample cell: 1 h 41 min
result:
1 h 56 min
